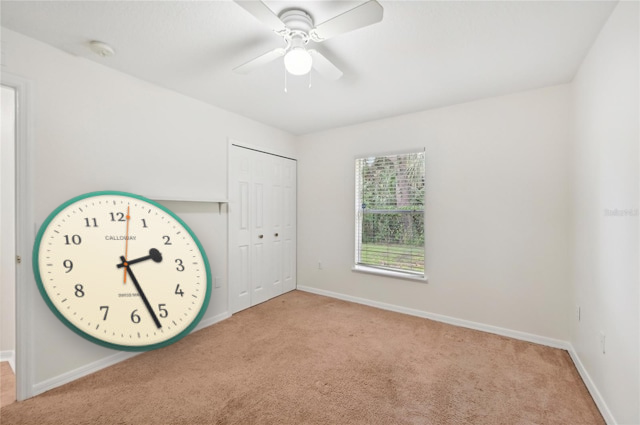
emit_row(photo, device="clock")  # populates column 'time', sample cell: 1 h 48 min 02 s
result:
2 h 27 min 02 s
